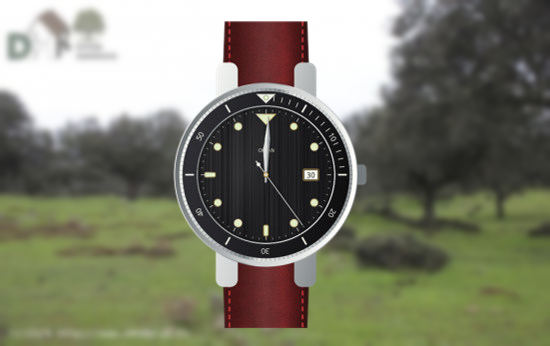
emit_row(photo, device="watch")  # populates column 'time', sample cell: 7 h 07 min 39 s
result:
12 h 00 min 24 s
